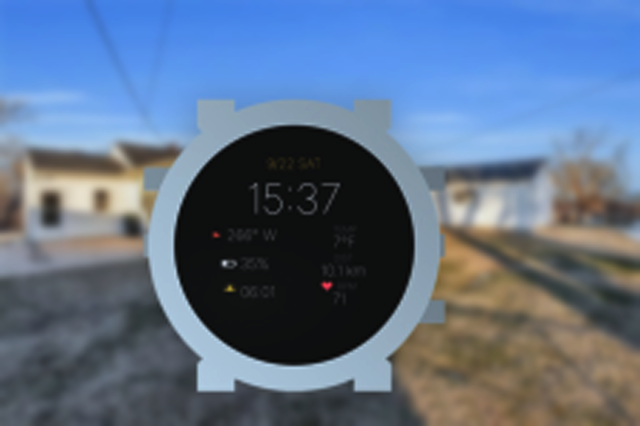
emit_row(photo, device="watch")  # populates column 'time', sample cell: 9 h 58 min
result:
15 h 37 min
